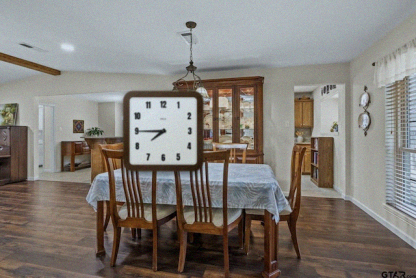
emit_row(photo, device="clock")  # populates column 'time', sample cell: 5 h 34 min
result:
7 h 45 min
